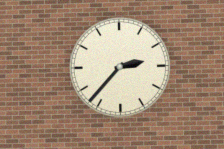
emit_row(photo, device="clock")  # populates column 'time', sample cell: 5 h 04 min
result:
2 h 37 min
